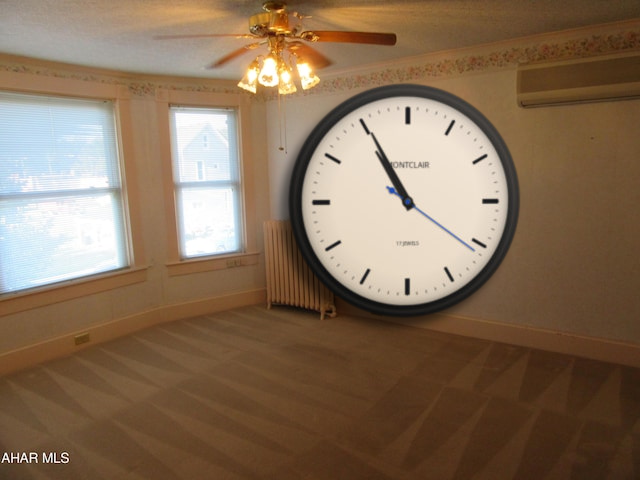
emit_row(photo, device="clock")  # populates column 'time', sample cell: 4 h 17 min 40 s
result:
10 h 55 min 21 s
